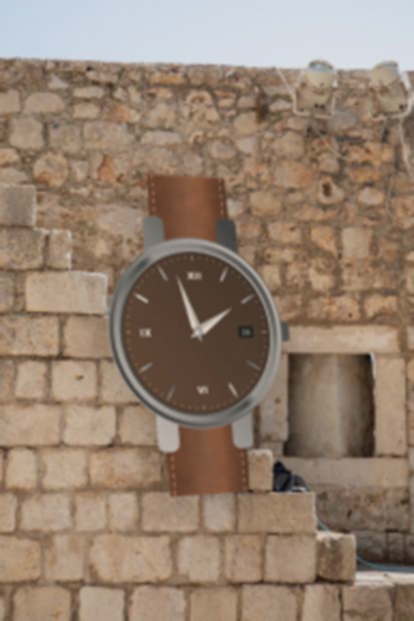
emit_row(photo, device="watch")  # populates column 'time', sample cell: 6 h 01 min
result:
1 h 57 min
